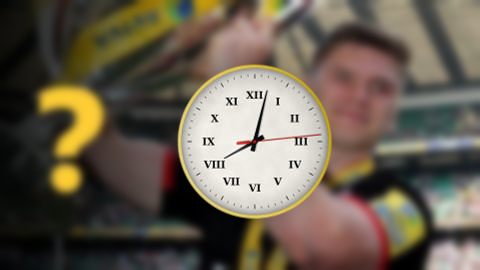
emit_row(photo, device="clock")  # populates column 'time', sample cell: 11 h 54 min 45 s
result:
8 h 02 min 14 s
